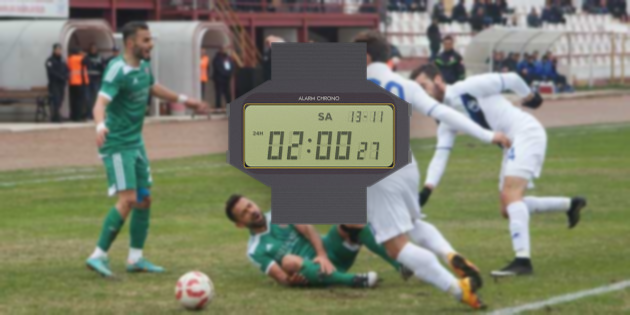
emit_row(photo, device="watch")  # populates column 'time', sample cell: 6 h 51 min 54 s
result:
2 h 00 min 27 s
